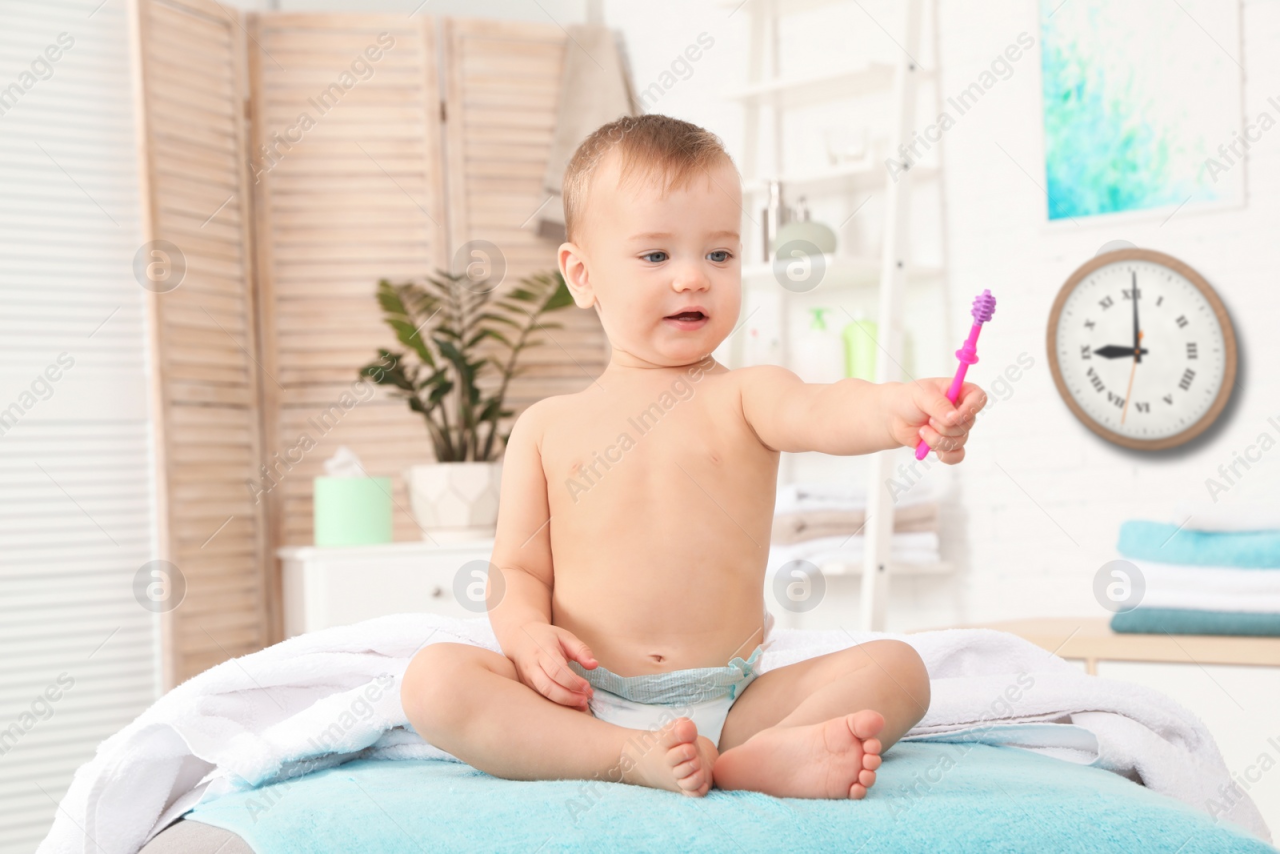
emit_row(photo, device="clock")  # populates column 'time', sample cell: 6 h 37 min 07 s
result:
9 h 00 min 33 s
